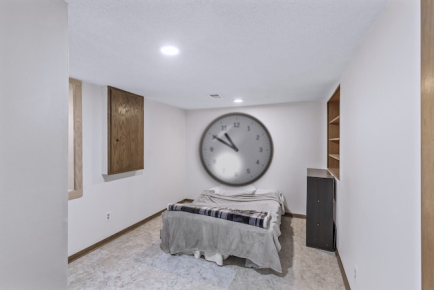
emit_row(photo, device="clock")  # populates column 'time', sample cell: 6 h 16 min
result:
10 h 50 min
